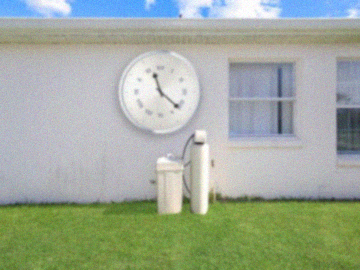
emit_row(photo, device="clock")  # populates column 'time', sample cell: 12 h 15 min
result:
11 h 22 min
